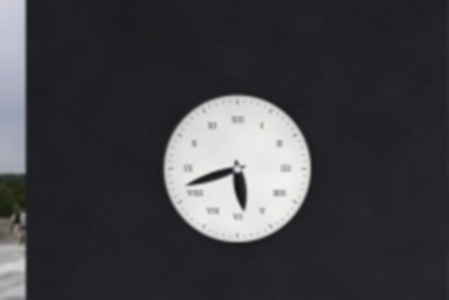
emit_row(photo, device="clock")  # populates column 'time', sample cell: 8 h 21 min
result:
5 h 42 min
